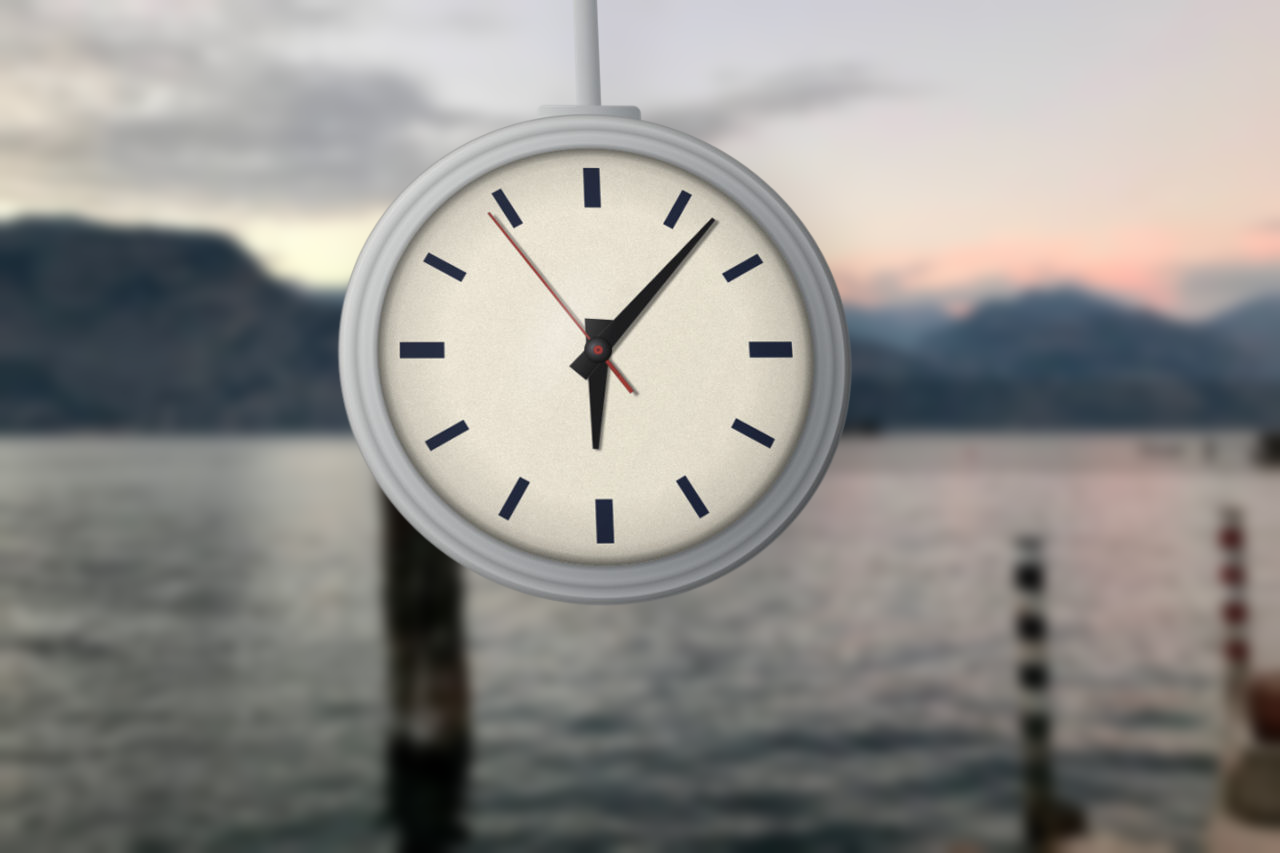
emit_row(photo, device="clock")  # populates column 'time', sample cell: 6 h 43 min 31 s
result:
6 h 06 min 54 s
